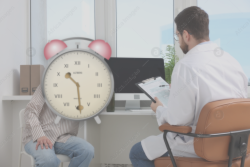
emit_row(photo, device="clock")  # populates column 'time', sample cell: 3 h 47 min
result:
10 h 29 min
